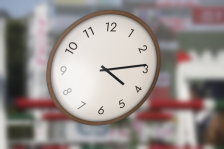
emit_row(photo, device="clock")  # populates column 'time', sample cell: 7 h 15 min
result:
4 h 14 min
